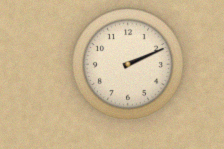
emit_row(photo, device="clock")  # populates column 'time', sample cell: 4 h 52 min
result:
2 h 11 min
